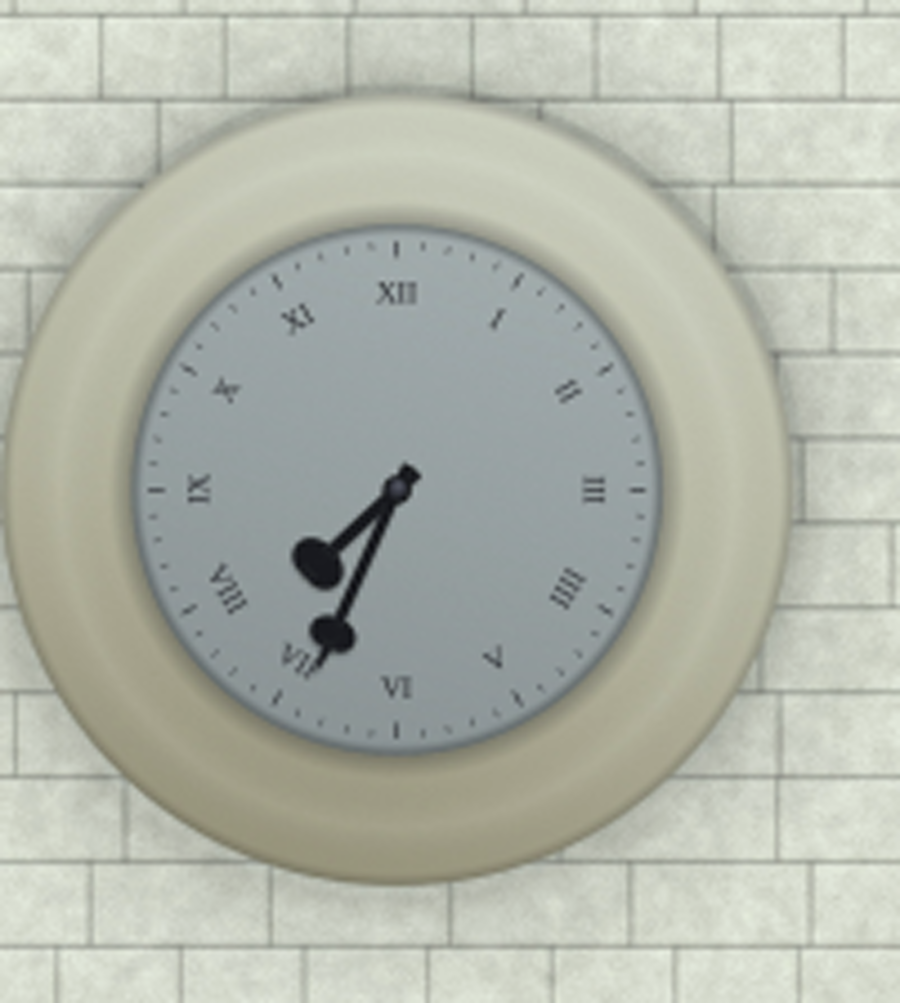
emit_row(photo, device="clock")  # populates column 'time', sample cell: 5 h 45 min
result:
7 h 34 min
